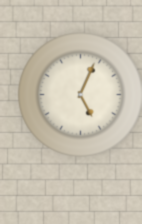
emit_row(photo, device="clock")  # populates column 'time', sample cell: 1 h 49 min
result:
5 h 04 min
